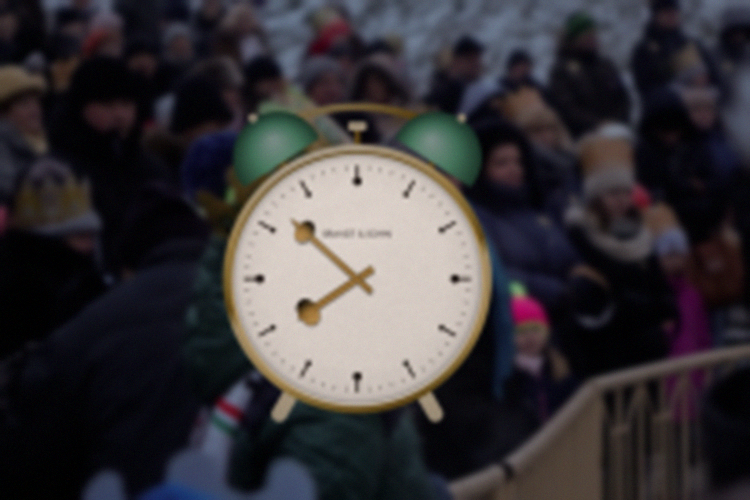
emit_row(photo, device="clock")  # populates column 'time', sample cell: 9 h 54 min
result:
7 h 52 min
